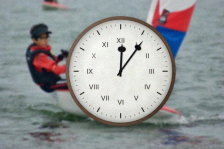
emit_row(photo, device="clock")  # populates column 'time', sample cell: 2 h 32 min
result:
12 h 06 min
